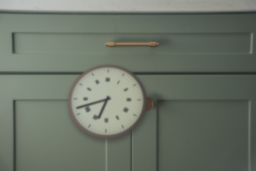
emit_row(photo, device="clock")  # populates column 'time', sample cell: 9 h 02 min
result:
6 h 42 min
